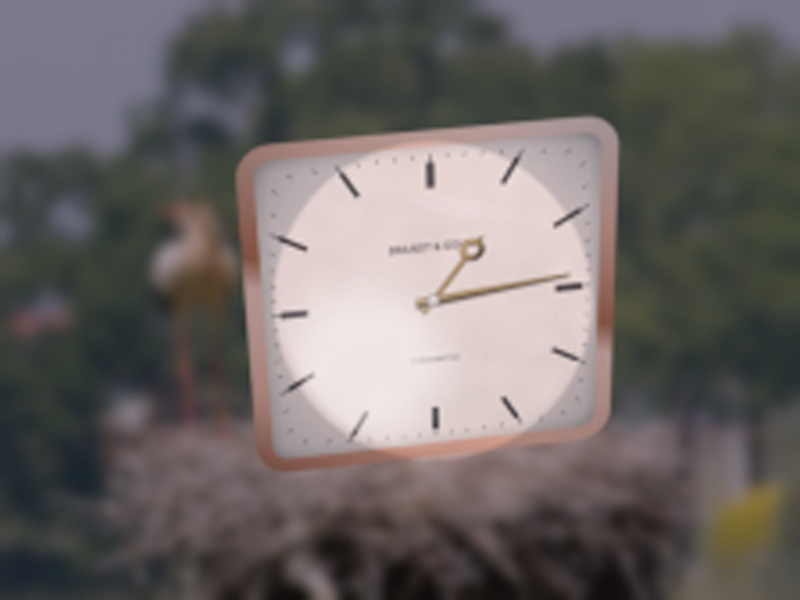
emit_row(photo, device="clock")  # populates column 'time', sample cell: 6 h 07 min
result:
1 h 14 min
